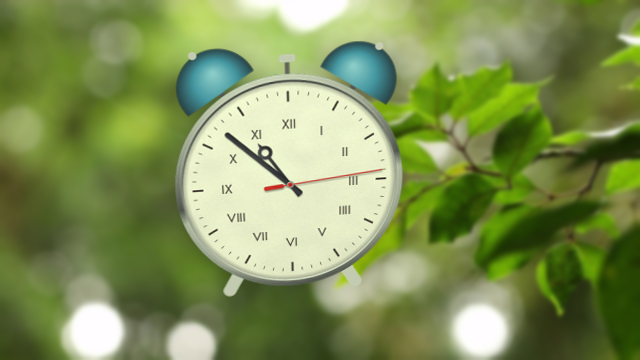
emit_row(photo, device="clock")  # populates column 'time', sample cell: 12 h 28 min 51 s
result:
10 h 52 min 14 s
